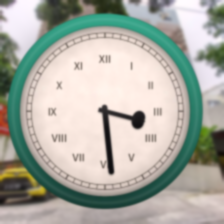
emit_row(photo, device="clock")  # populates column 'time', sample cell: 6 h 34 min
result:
3 h 29 min
